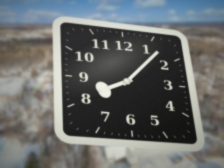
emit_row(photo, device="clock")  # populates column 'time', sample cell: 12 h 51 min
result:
8 h 07 min
